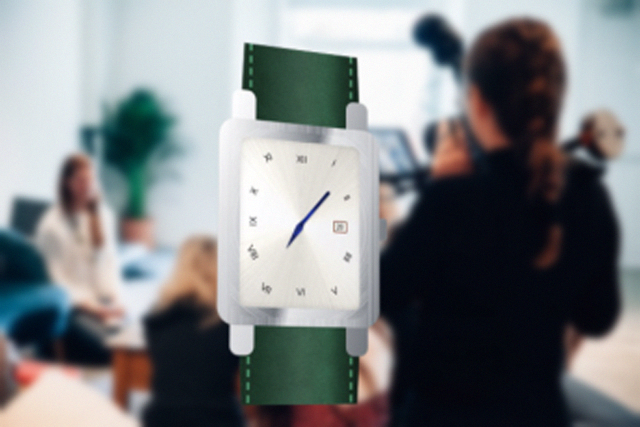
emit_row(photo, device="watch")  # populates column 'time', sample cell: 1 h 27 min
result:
7 h 07 min
